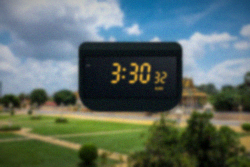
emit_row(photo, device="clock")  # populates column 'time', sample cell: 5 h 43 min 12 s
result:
3 h 30 min 32 s
